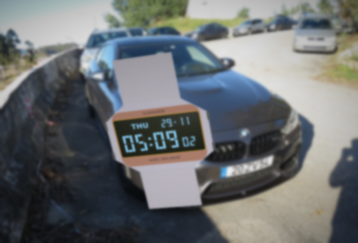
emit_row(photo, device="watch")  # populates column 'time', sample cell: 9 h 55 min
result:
5 h 09 min
